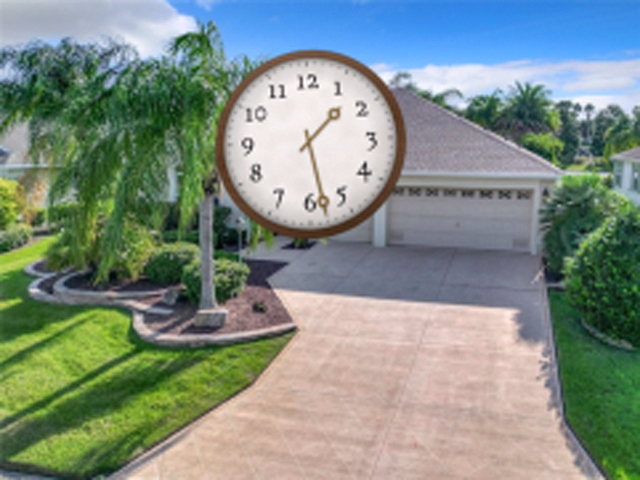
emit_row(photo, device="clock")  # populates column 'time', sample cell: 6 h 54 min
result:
1 h 28 min
